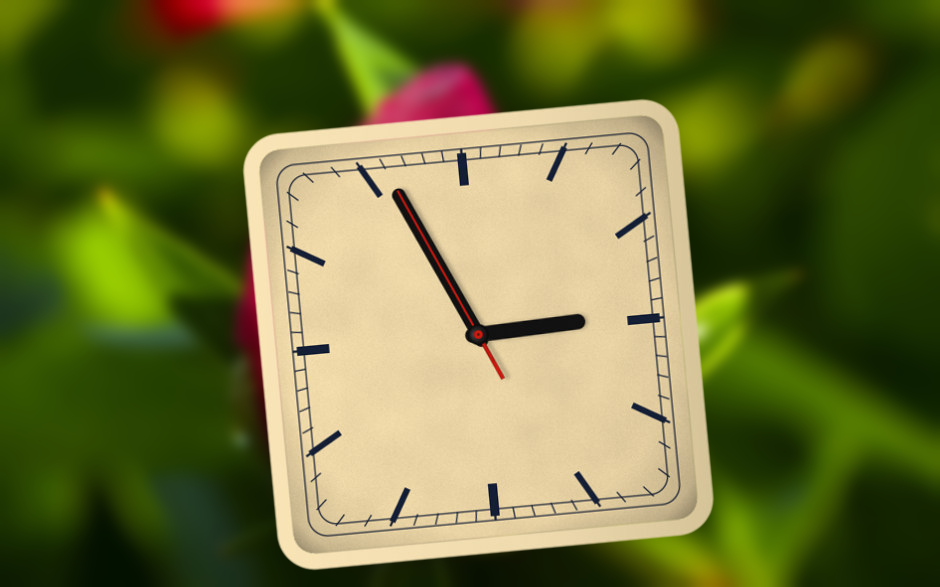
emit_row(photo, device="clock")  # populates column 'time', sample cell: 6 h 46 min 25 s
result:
2 h 55 min 56 s
